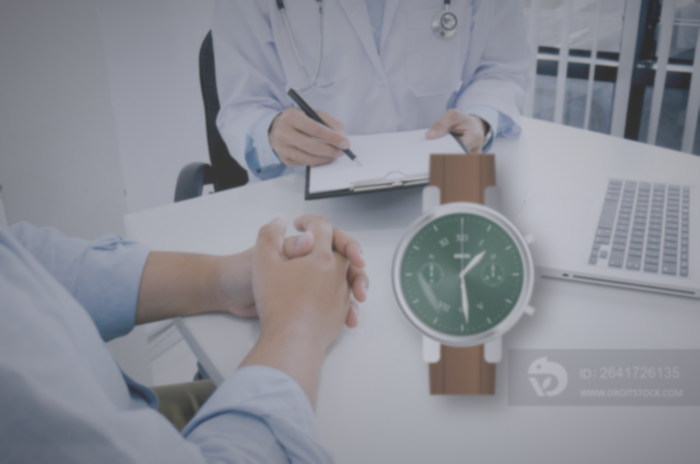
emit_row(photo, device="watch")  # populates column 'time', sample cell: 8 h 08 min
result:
1 h 29 min
